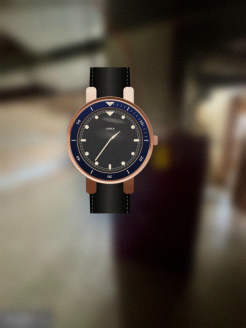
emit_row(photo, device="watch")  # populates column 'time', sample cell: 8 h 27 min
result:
1 h 36 min
